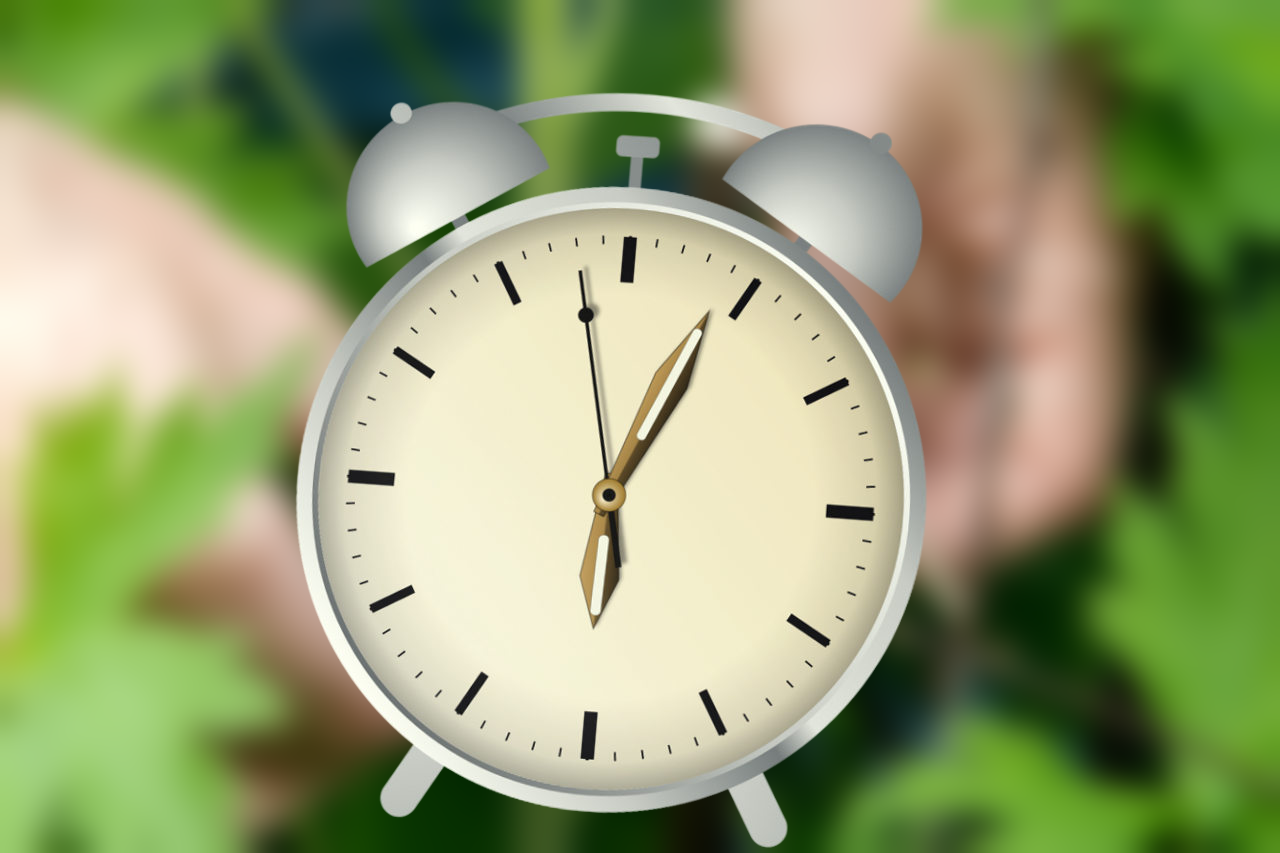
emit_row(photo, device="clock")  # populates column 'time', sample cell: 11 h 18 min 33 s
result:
6 h 03 min 58 s
